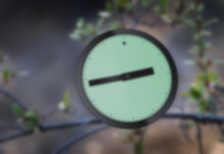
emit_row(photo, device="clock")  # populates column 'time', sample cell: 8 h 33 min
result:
2 h 44 min
